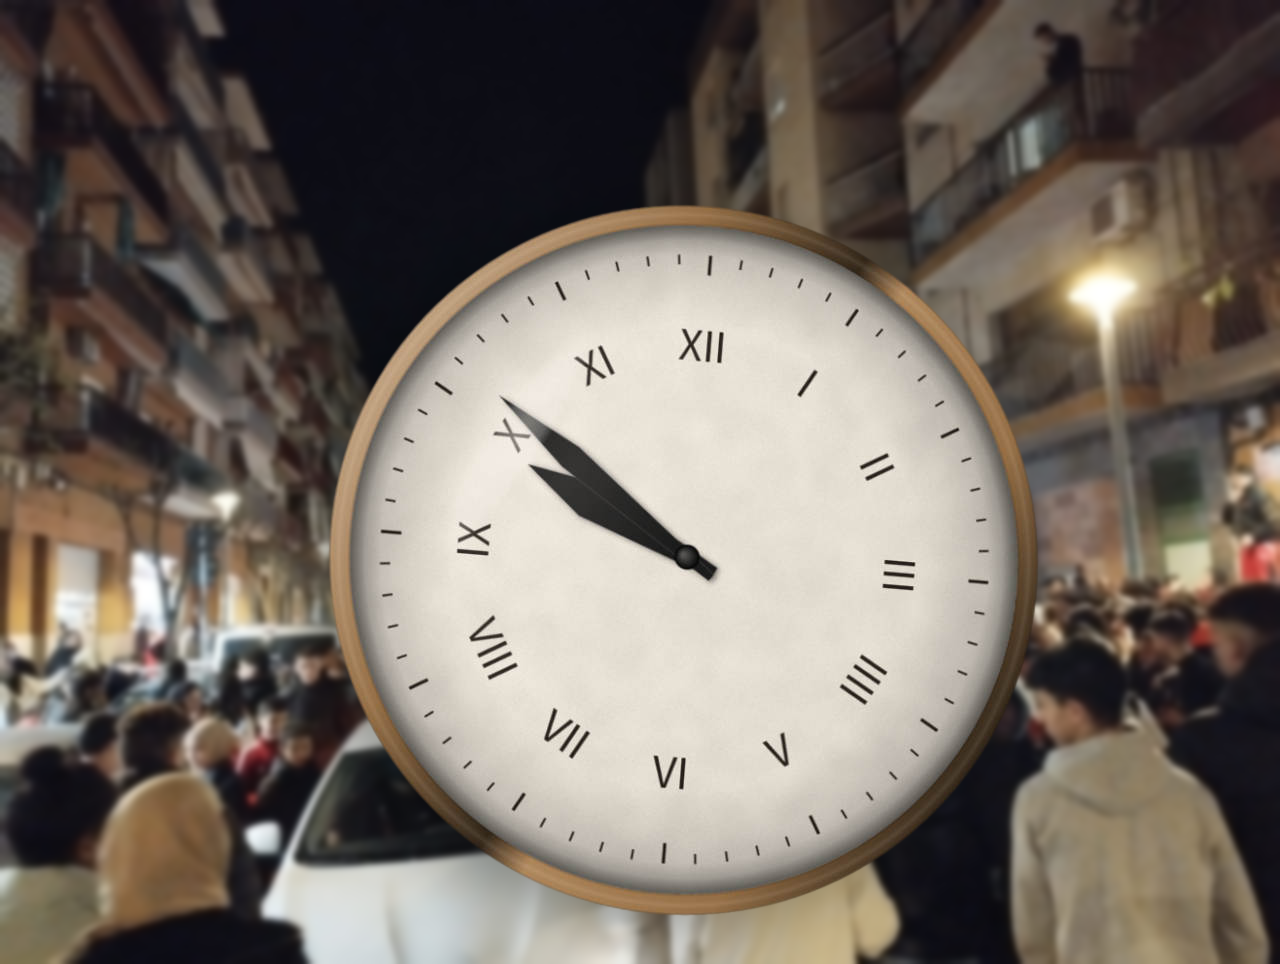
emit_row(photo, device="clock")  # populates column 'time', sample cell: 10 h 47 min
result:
9 h 51 min
